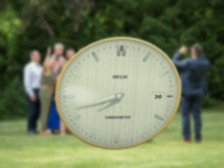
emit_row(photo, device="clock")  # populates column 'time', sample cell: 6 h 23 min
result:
7 h 42 min
